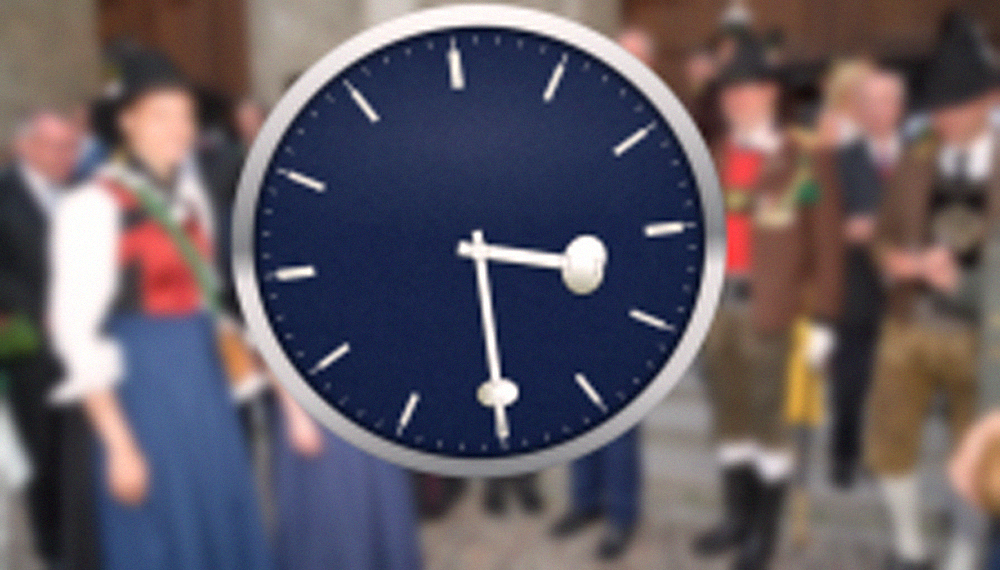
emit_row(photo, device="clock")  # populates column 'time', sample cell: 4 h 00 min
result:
3 h 30 min
